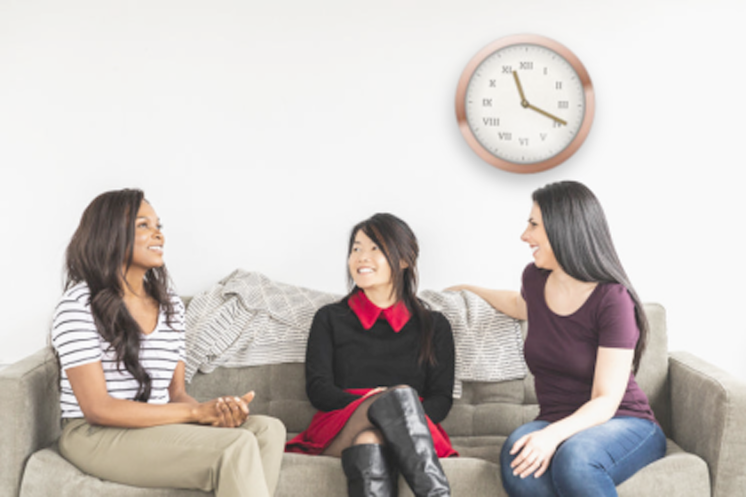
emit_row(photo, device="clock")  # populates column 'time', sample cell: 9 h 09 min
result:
11 h 19 min
